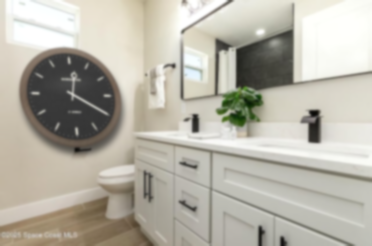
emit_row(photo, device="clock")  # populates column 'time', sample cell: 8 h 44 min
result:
12 h 20 min
